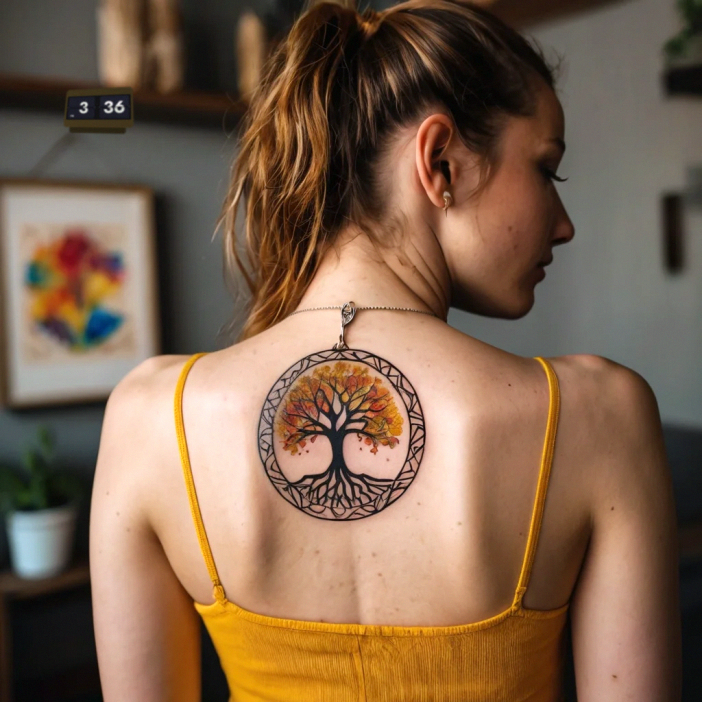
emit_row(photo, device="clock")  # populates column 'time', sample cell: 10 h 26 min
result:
3 h 36 min
